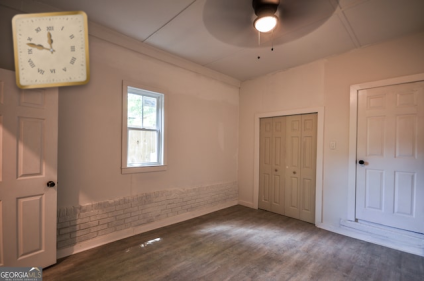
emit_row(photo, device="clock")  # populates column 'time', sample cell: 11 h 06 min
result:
11 h 48 min
